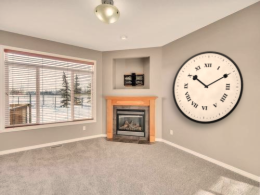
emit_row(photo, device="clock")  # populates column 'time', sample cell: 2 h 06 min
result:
10 h 10 min
